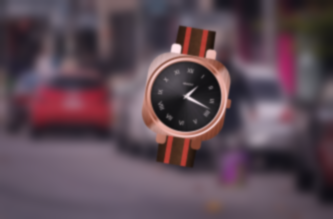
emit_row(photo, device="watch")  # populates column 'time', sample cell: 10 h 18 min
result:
1 h 18 min
